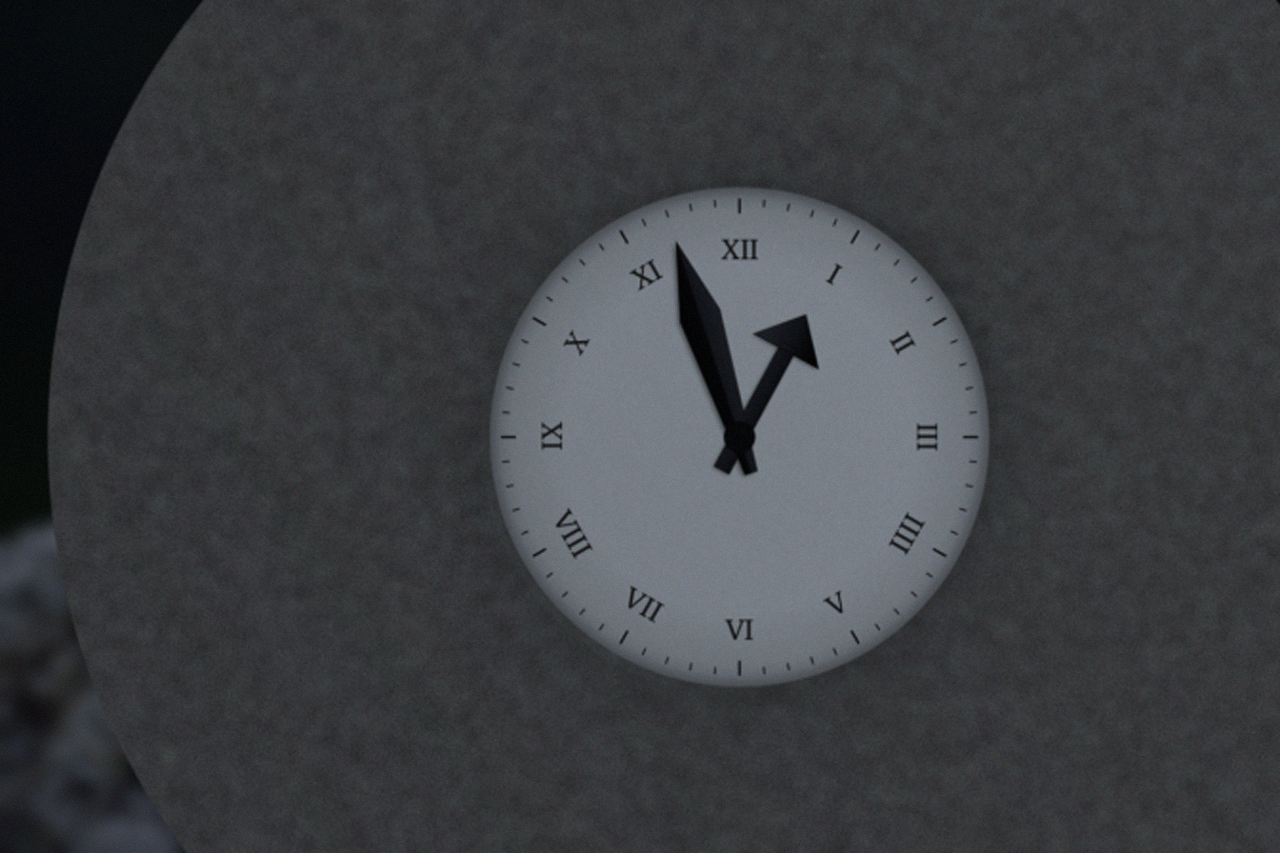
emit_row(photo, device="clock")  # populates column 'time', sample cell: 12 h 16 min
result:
12 h 57 min
